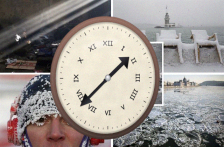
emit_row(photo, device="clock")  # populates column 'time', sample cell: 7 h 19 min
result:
1 h 38 min
